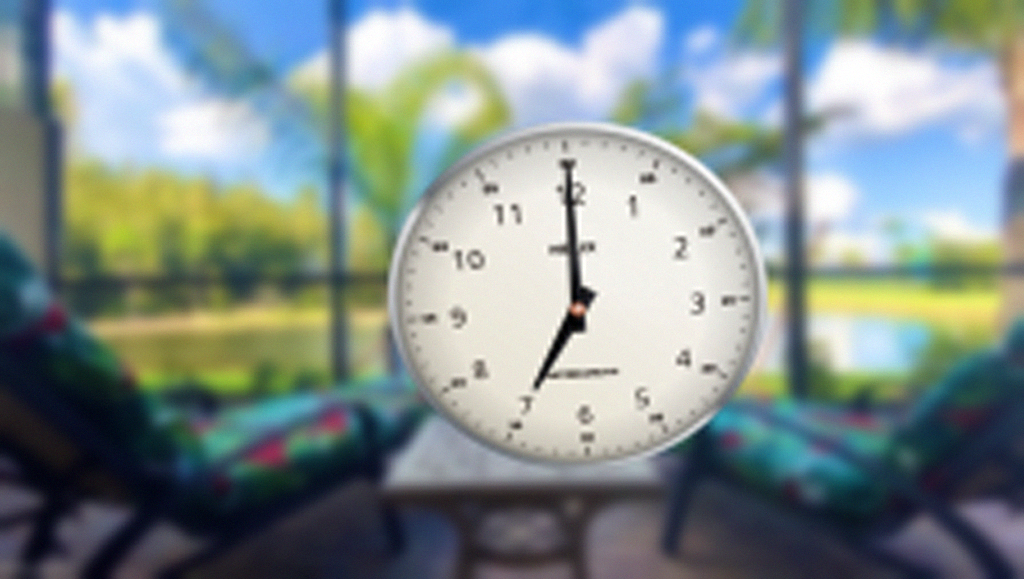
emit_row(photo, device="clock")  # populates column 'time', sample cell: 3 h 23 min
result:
7 h 00 min
